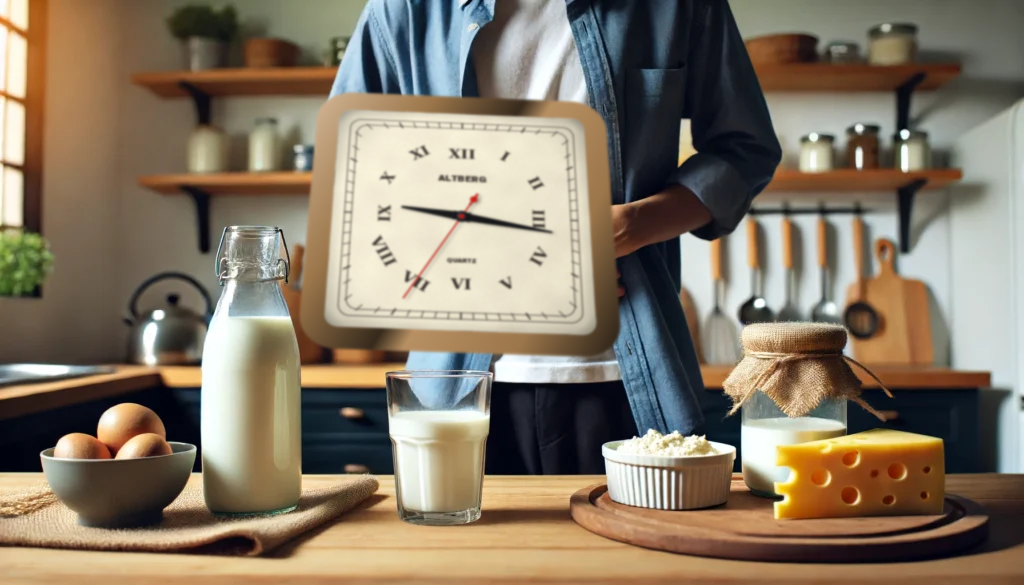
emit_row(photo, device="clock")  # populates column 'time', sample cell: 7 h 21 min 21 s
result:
9 h 16 min 35 s
